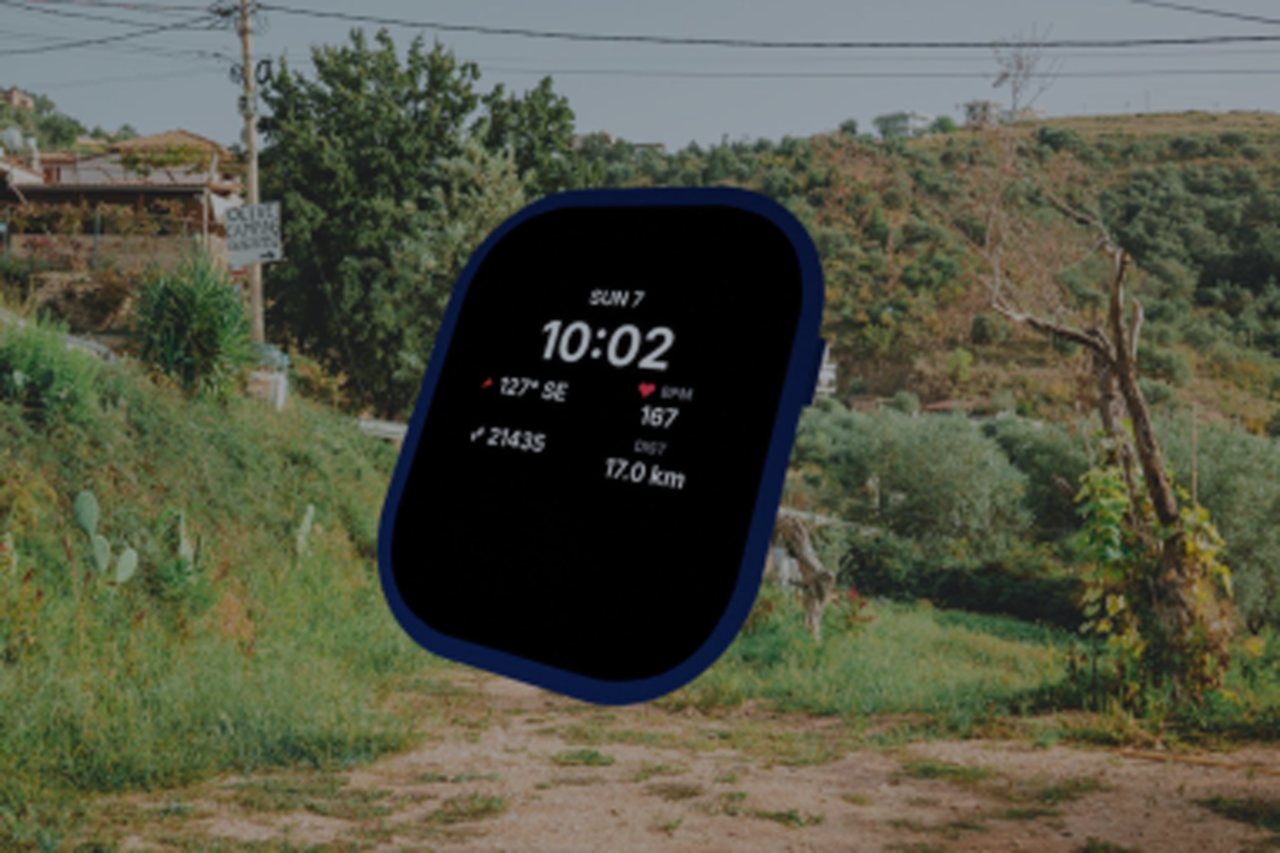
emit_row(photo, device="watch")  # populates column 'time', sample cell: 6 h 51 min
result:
10 h 02 min
